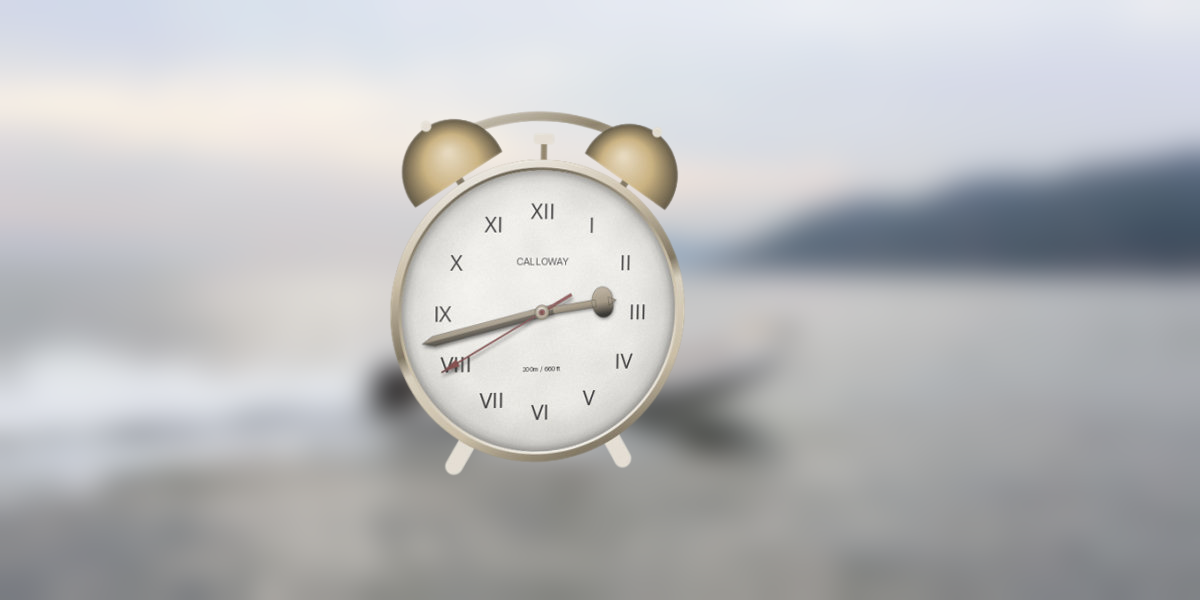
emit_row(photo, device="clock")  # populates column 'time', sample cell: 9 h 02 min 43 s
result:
2 h 42 min 40 s
